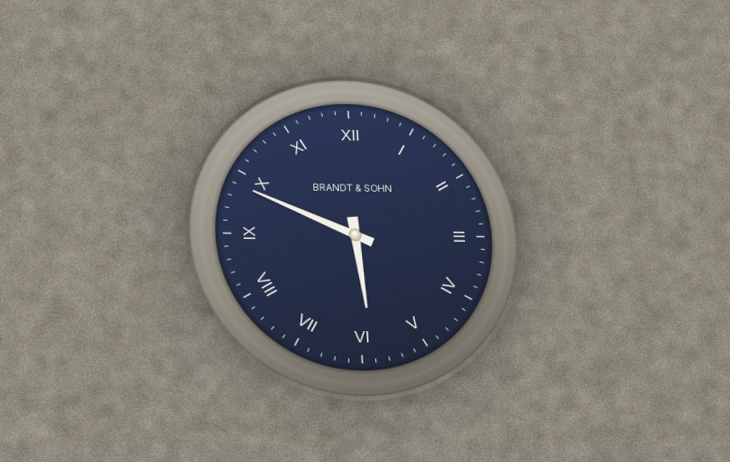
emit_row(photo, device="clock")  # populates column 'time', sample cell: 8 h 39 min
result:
5 h 49 min
